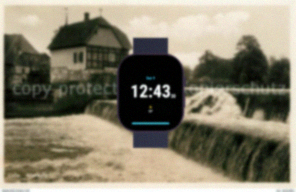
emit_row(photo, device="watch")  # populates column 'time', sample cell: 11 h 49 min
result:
12 h 43 min
